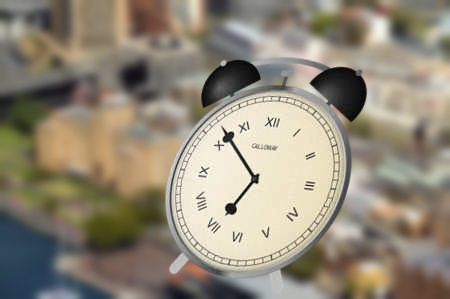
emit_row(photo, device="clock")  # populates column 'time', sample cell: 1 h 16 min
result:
6 h 52 min
